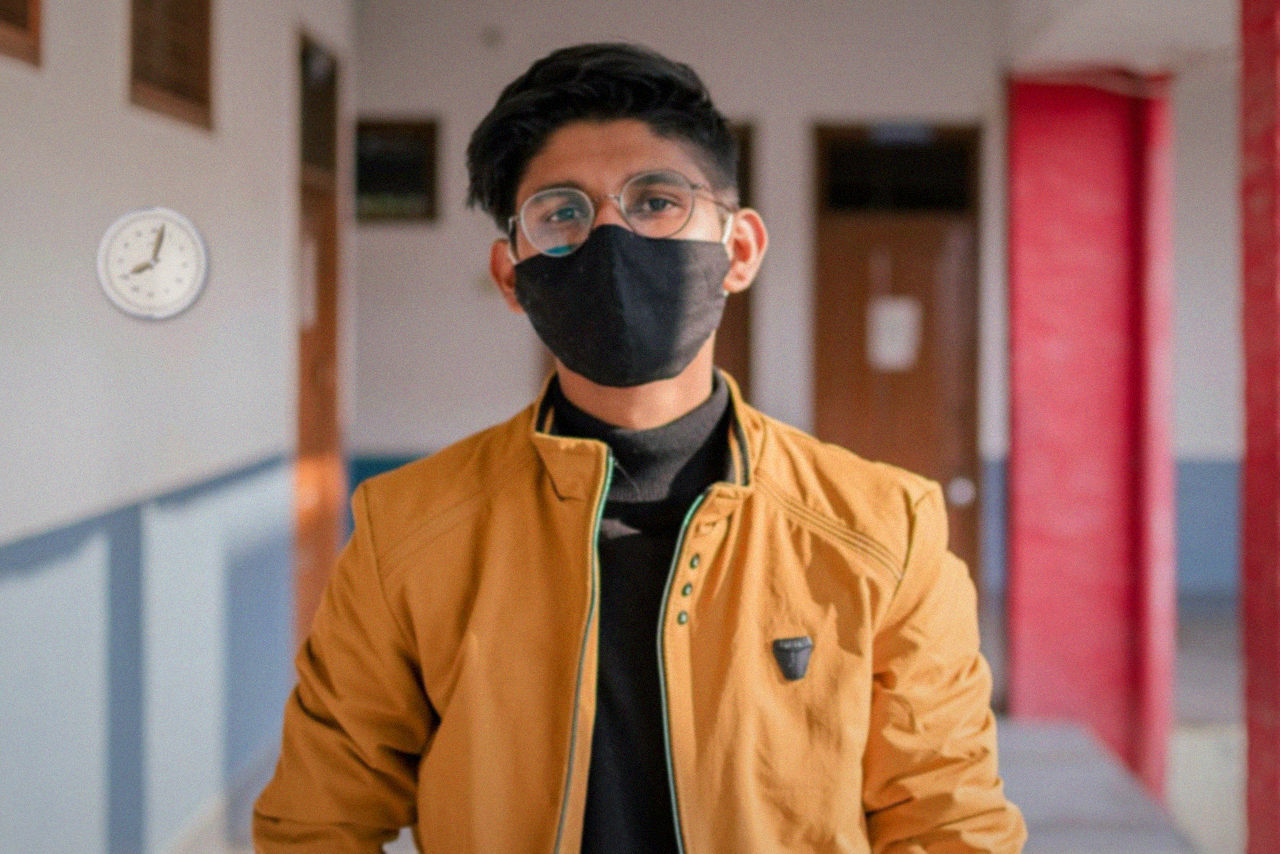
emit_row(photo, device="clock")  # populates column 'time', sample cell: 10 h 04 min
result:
8 h 02 min
